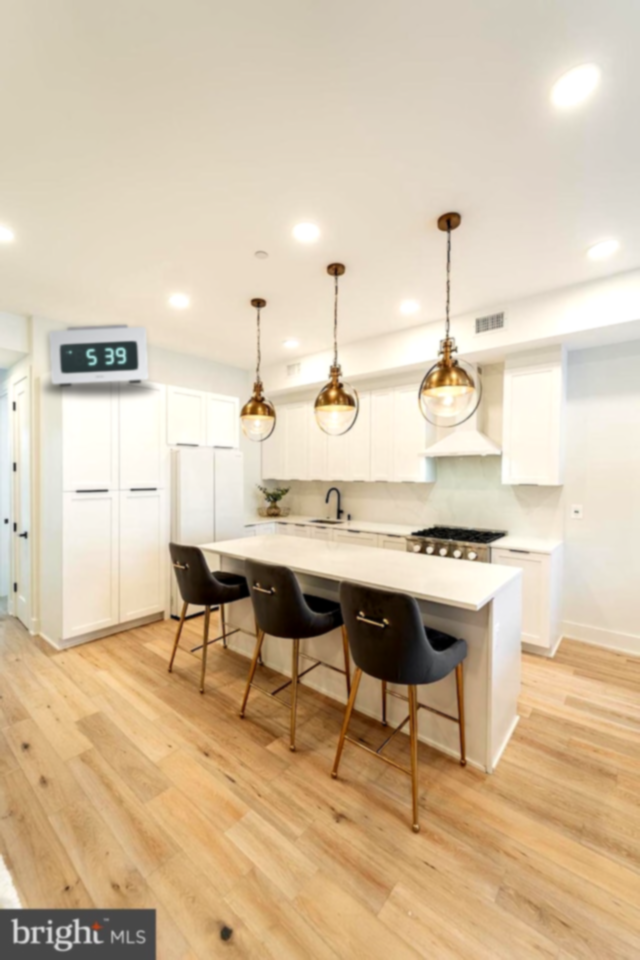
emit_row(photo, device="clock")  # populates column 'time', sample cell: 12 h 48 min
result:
5 h 39 min
